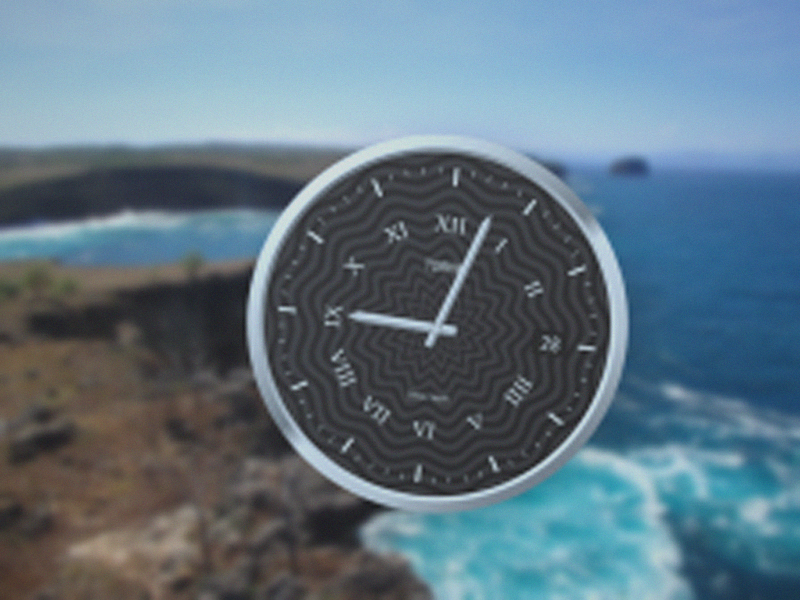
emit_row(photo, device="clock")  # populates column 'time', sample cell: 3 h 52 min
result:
9 h 03 min
